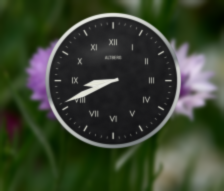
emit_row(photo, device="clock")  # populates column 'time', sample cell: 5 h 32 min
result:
8 h 41 min
